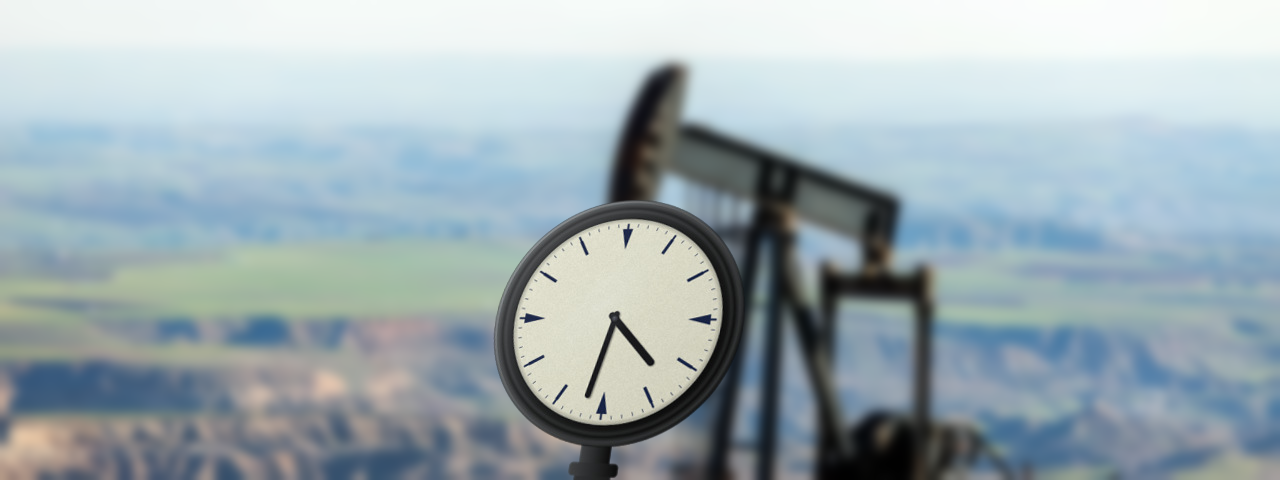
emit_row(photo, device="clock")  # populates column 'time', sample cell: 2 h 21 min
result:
4 h 32 min
